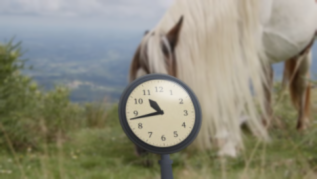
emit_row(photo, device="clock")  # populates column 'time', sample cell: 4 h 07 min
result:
10 h 43 min
